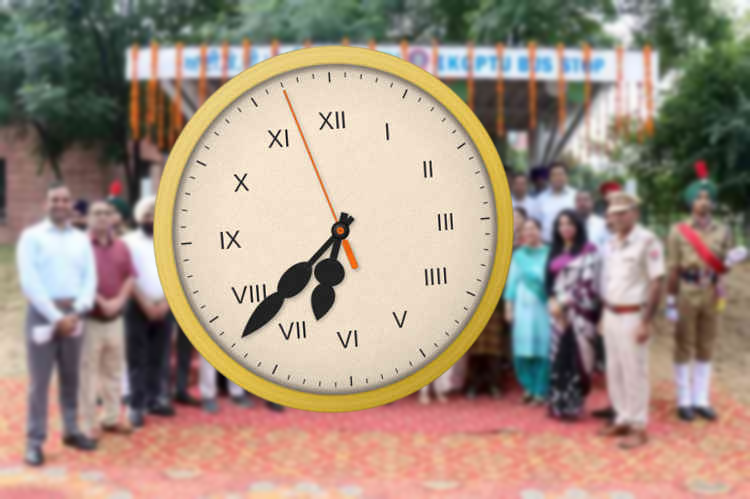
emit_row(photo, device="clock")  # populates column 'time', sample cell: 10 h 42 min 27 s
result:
6 h 37 min 57 s
